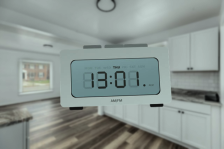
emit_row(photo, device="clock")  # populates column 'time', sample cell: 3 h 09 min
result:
13 h 01 min
